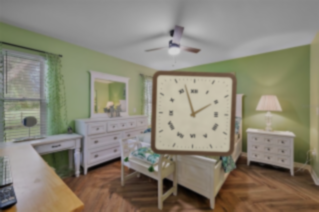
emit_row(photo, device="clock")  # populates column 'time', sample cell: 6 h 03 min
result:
1 h 57 min
